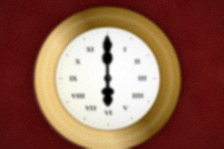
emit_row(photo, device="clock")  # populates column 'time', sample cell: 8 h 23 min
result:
6 h 00 min
